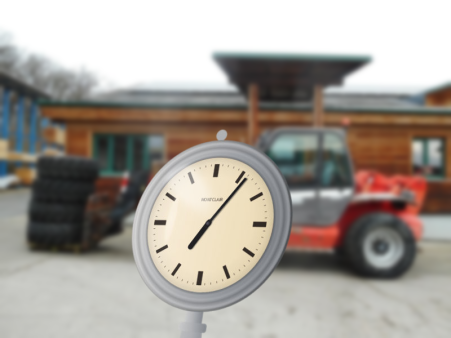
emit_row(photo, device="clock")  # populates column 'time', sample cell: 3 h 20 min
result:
7 h 06 min
